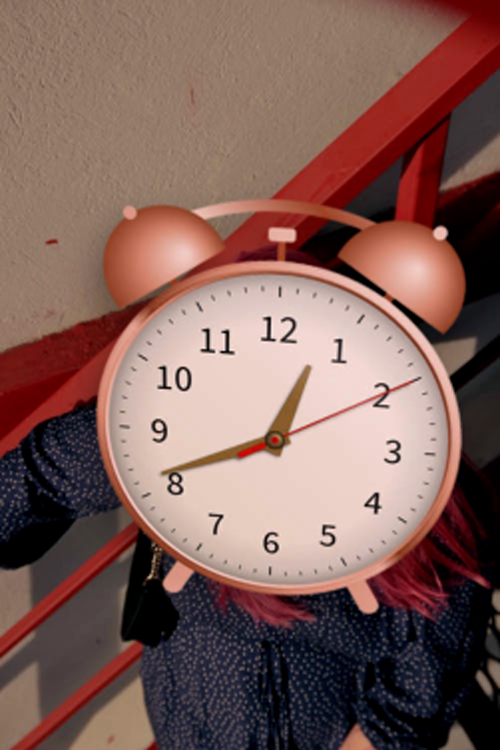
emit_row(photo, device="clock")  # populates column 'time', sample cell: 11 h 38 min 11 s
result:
12 h 41 min 10 s
